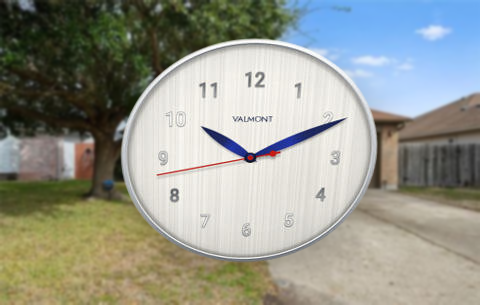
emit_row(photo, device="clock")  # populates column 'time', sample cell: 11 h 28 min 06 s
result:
10 h 10 min 43 s
